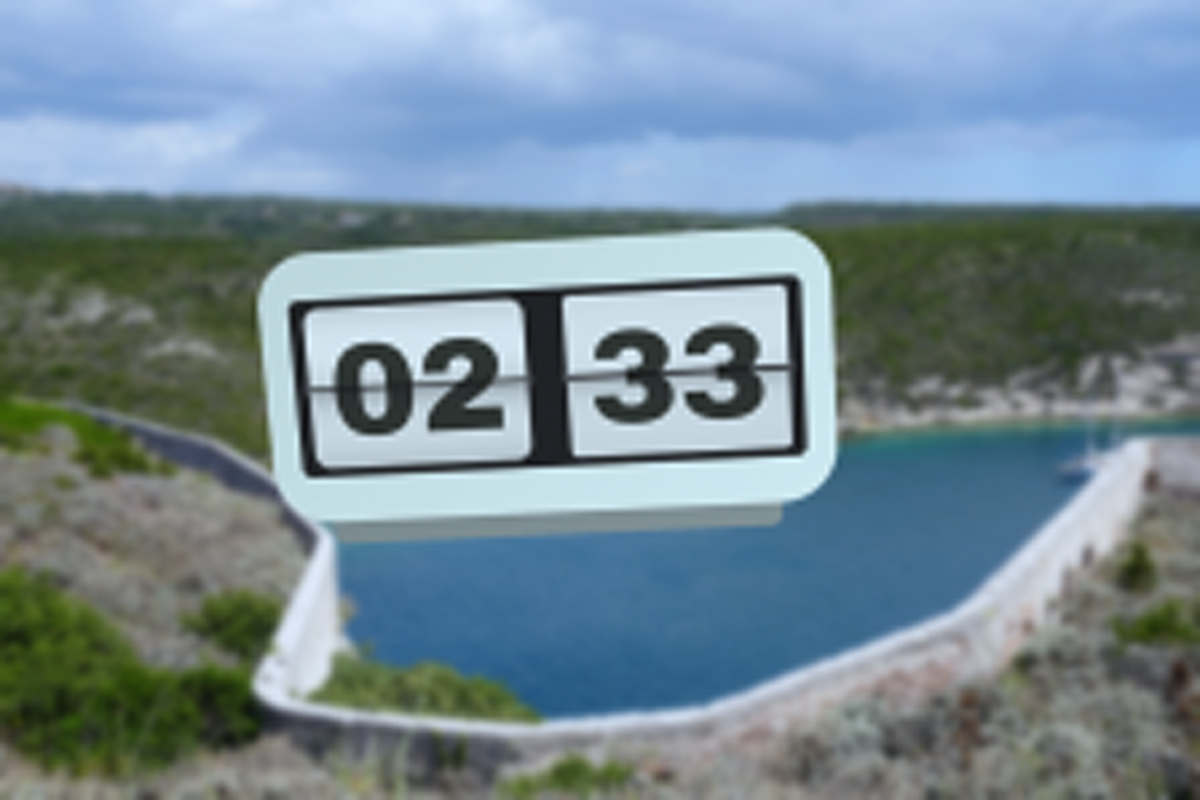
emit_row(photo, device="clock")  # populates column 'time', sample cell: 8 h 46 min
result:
2 h 33 min
